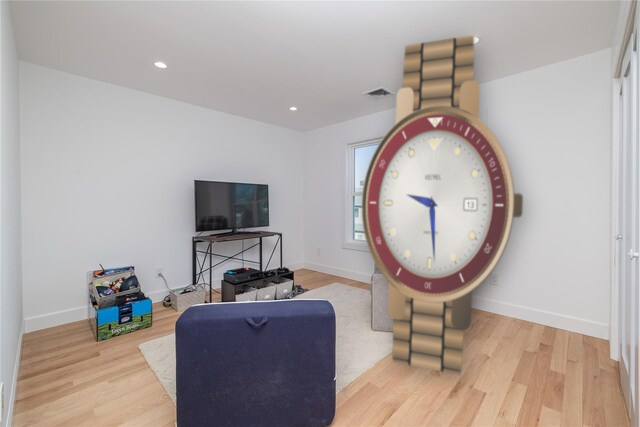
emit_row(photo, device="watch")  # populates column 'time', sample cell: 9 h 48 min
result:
9 h 29 min
